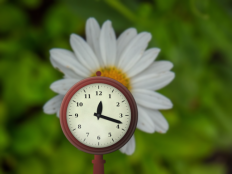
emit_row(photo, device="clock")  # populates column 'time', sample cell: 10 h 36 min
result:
12 h 18 min
